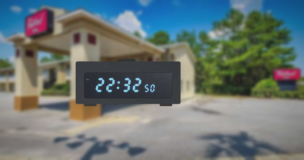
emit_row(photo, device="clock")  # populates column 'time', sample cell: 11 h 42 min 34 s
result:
22 h 32 min 50 s
